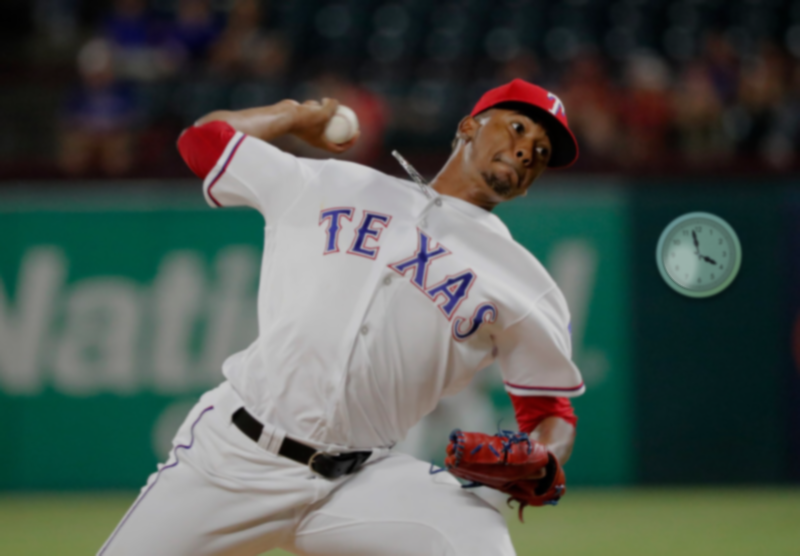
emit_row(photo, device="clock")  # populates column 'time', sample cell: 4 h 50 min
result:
3 h 58 min
